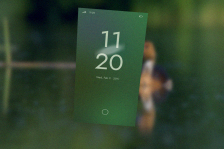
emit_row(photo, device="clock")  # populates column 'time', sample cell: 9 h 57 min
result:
11 h 20 min
